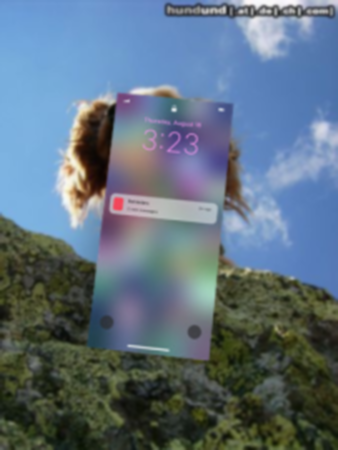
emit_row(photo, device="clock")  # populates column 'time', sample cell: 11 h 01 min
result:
3 h 23 min
